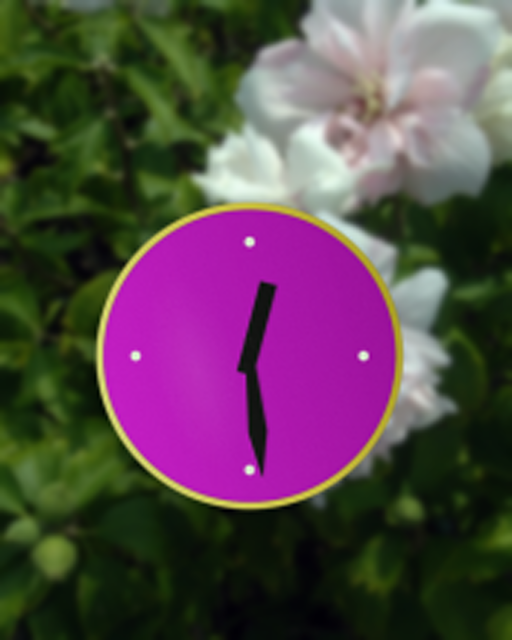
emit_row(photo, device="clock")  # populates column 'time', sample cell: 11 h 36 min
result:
12 h 29 min
